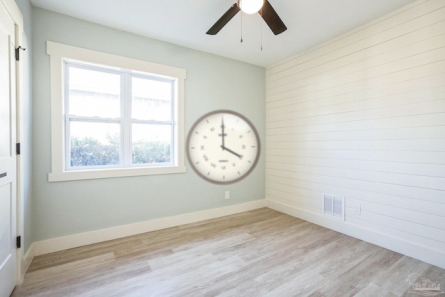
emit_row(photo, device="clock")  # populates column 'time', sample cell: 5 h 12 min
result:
4 h 00 min
